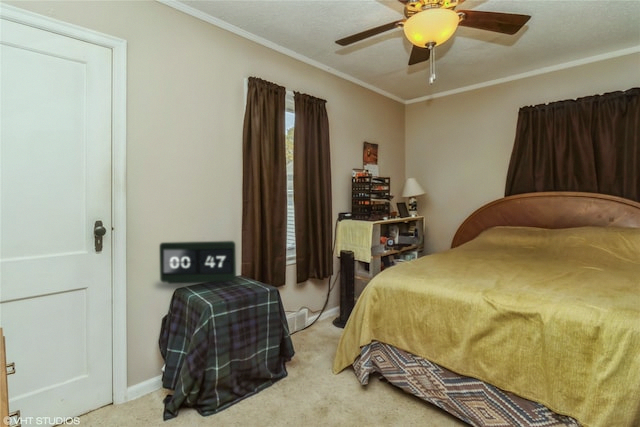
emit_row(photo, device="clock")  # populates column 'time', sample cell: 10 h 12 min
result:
0 h 47 min
